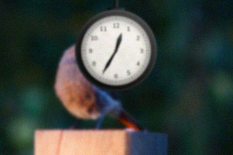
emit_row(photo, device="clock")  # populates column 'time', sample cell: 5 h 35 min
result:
12 h 35 min
